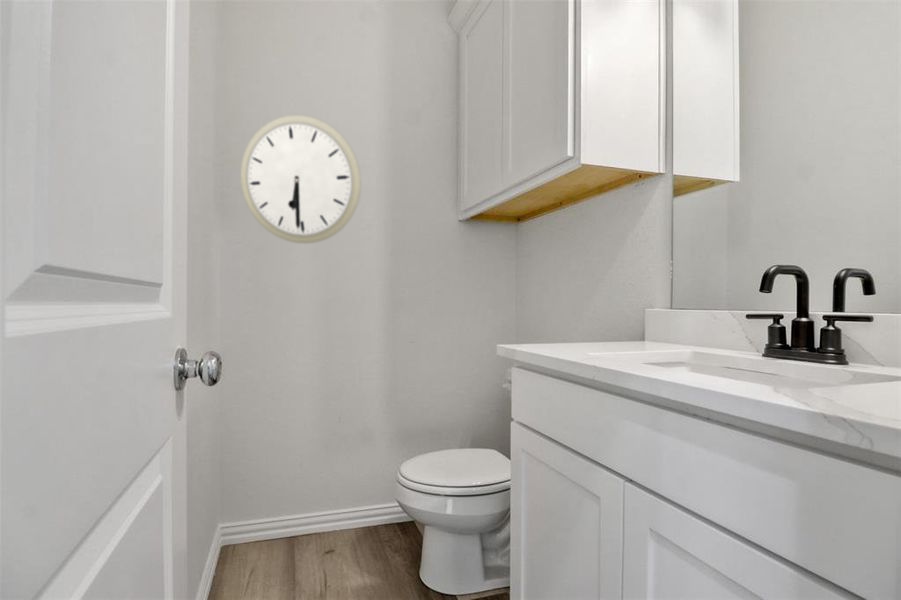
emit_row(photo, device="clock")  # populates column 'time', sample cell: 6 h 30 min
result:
6 h 31 min
